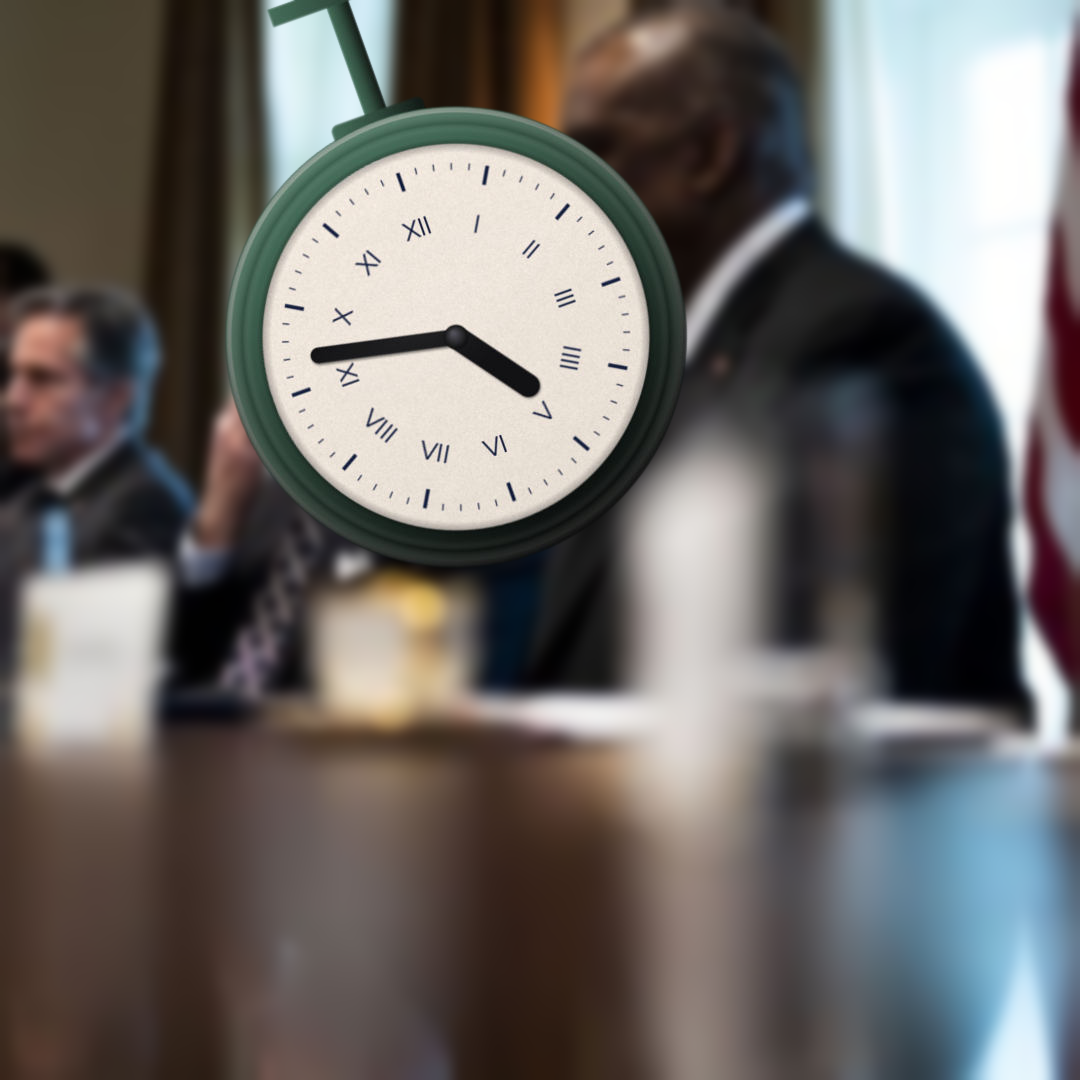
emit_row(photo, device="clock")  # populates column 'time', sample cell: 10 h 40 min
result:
4 h 47 min
